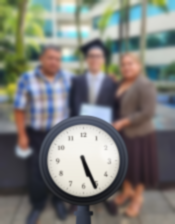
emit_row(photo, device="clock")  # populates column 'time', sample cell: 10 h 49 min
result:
5 h 26 min
